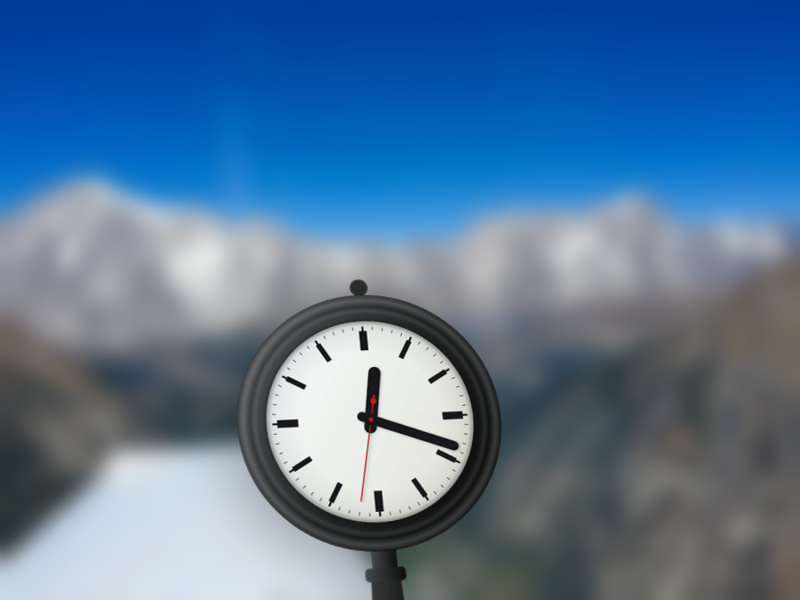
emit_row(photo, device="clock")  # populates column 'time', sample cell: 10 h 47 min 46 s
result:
12 h 18 min 32 s
